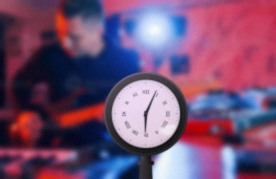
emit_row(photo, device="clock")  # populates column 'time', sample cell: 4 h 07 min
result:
6 h 04 min
